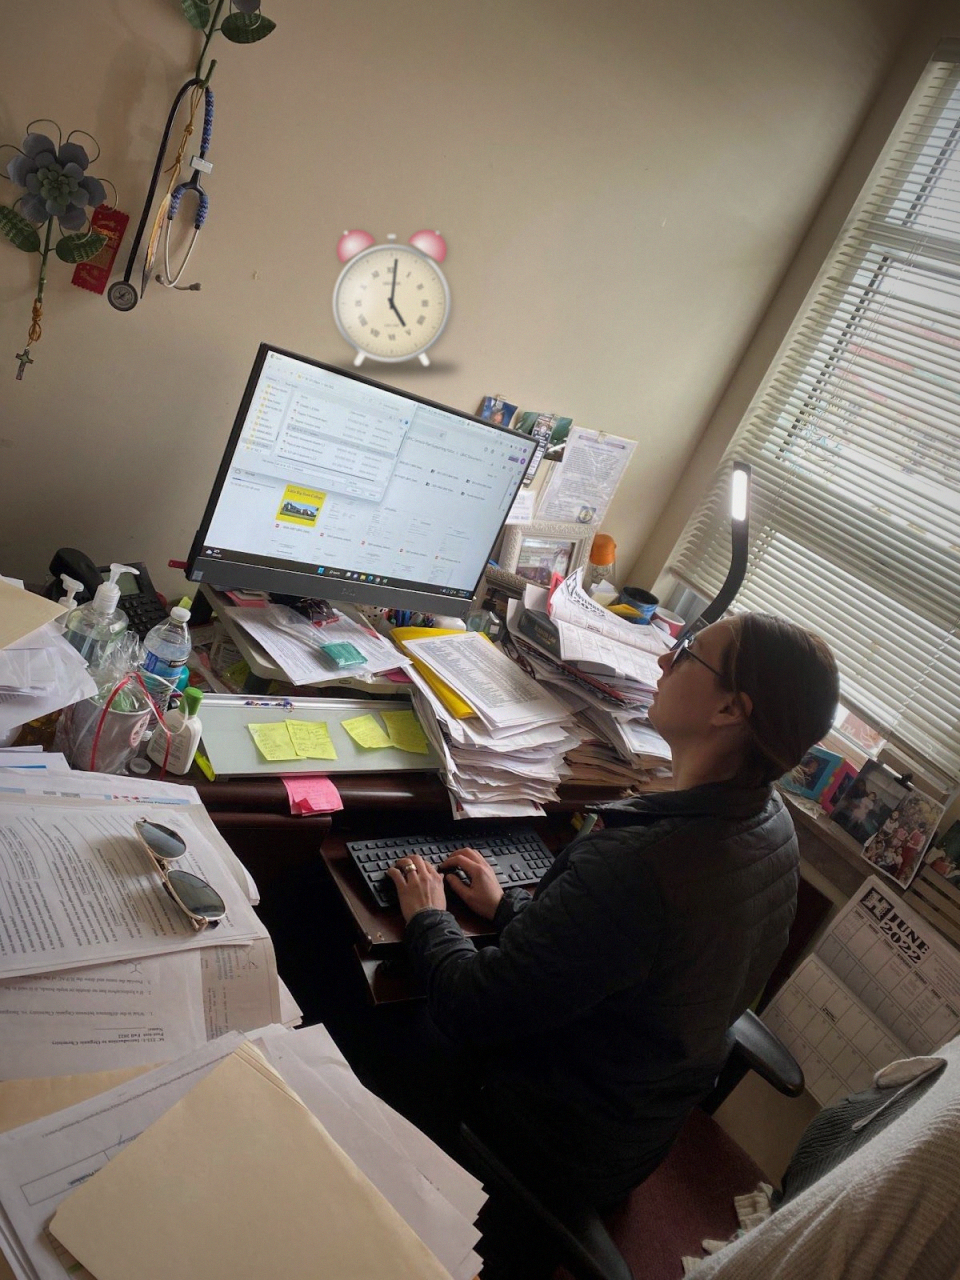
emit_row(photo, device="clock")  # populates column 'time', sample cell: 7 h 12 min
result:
5 h 01 min
